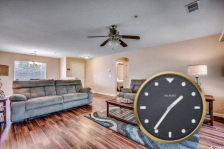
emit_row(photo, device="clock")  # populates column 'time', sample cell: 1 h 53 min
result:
1 h 36 min
